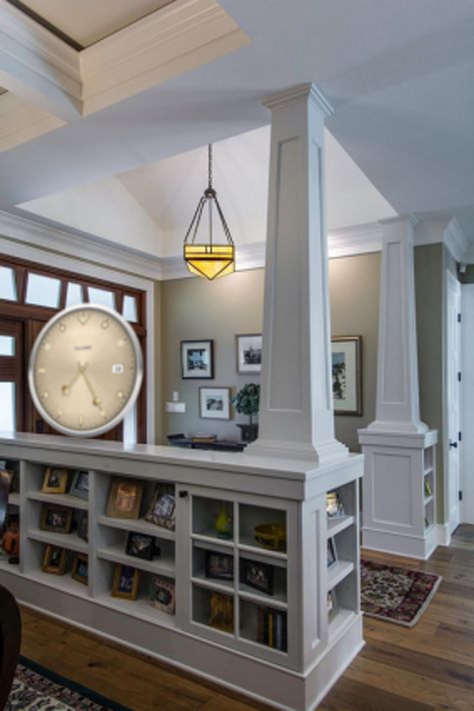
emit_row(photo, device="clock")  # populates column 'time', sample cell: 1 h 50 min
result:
7 h 25 min
